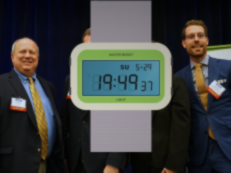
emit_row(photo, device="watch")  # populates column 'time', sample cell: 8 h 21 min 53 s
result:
19 h 49 min 37 s
